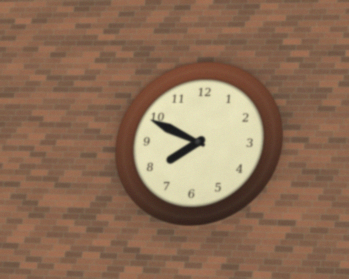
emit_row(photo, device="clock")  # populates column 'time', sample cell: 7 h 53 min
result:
7 h 49 min
